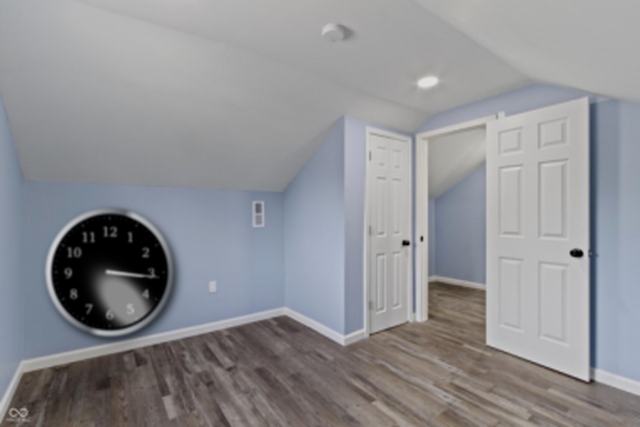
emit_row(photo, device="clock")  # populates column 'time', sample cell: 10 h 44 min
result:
3 h 16 min
